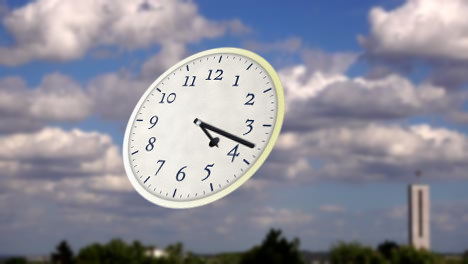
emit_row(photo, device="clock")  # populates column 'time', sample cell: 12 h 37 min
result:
4 h 18 min
